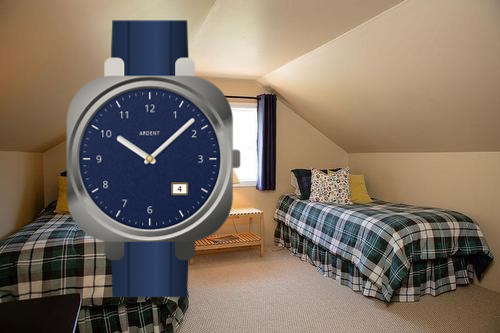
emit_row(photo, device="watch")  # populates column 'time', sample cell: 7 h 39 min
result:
10 h 08 min
